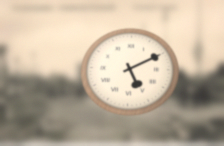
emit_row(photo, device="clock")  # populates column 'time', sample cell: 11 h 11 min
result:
5 h 10 min
